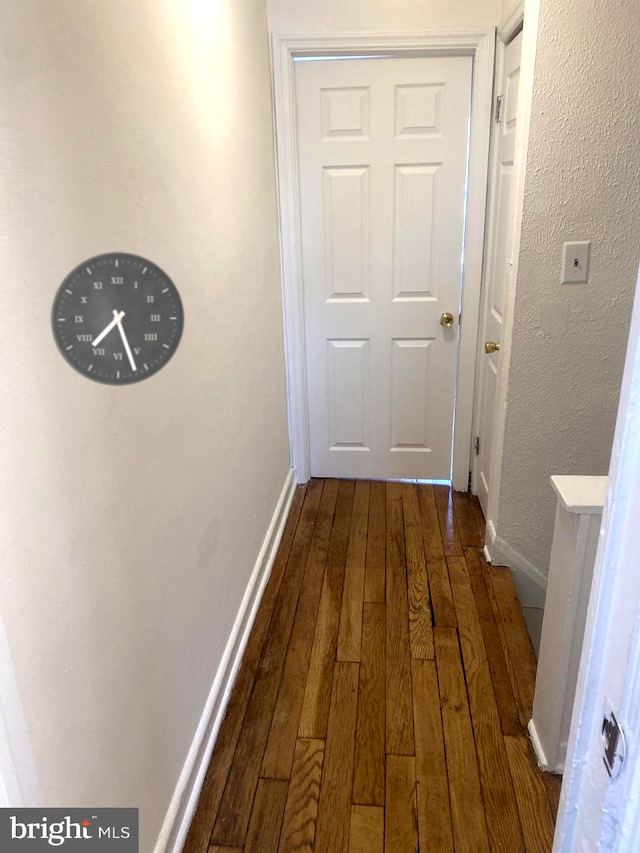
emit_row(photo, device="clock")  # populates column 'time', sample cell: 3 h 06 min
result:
7 h 27 min
